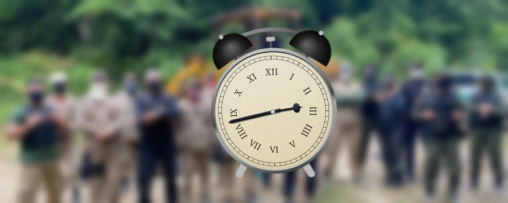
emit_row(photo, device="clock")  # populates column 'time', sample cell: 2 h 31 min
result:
2 h 43 min
